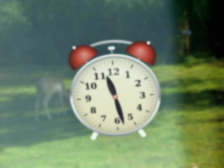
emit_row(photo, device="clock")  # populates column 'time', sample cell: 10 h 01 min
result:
11 h 28 min
